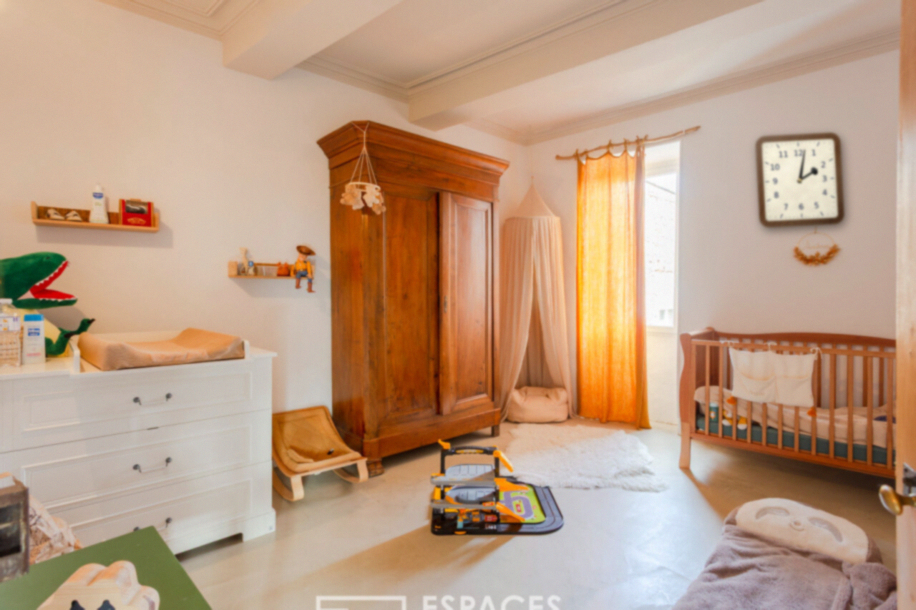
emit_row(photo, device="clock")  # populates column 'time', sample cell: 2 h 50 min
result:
2 h 02 min
